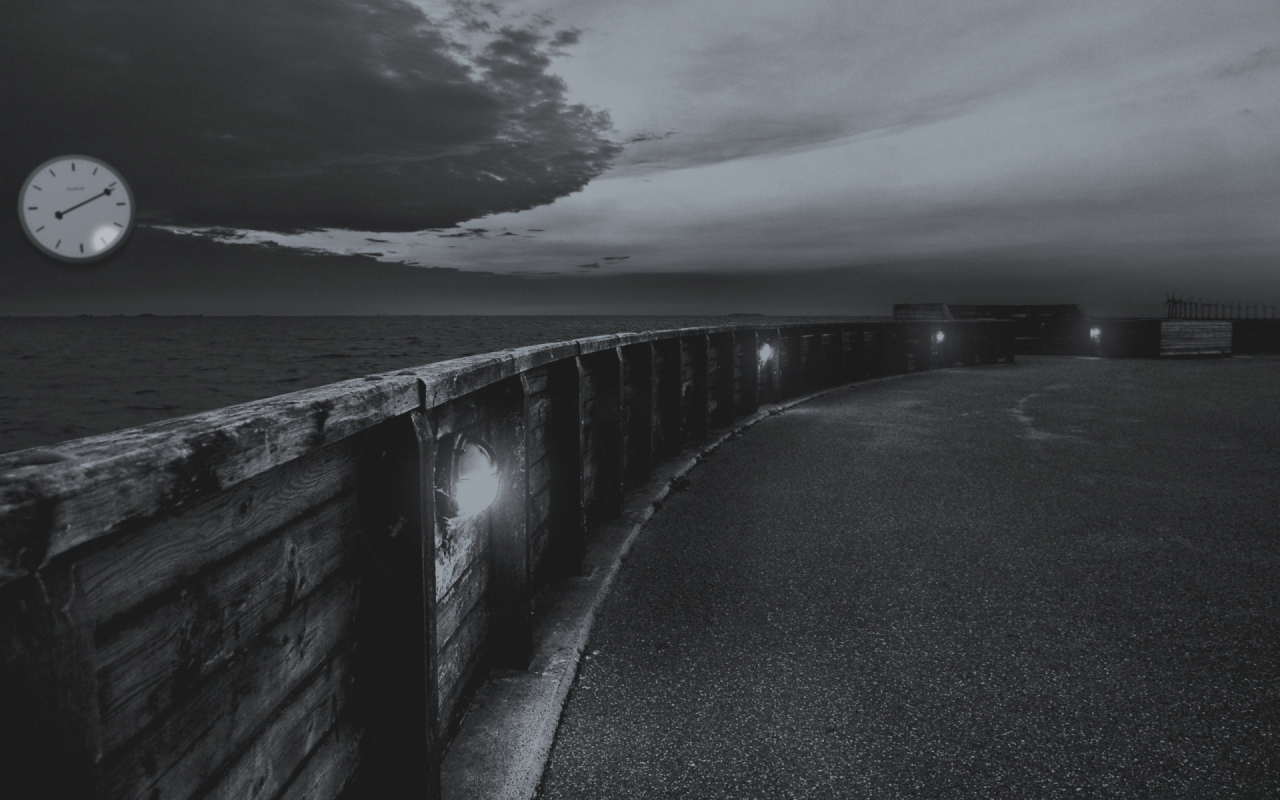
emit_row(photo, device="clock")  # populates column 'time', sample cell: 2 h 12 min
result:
8 h 11 min
